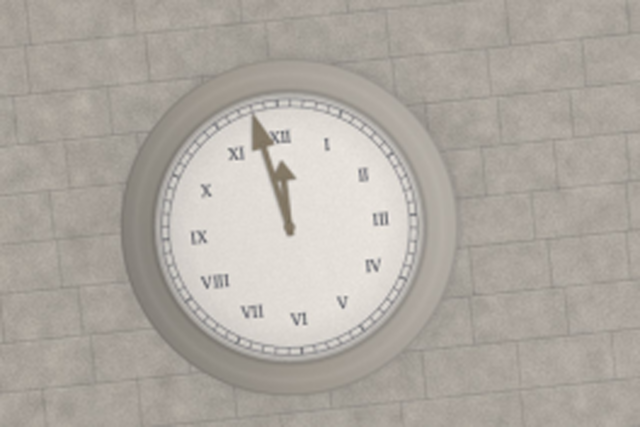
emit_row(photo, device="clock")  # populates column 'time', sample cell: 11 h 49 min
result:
11 h 58 min
